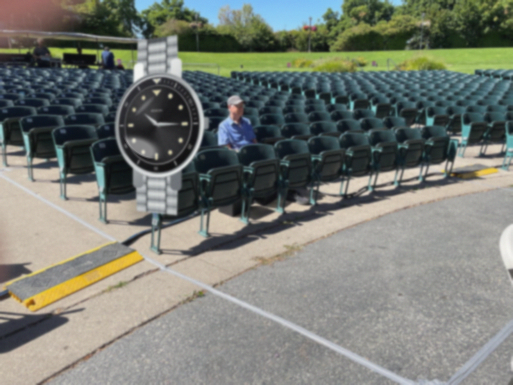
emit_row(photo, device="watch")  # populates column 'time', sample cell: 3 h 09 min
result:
10 h 15 min
